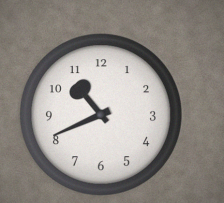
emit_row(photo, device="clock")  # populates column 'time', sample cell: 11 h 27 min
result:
10 h 41 min
